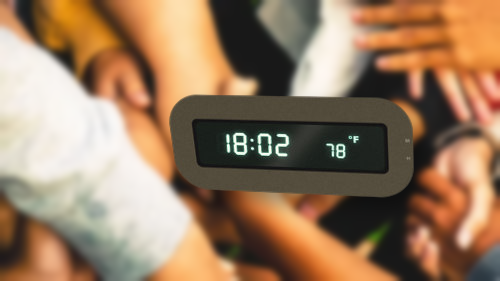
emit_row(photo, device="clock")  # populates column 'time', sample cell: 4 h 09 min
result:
18 h 02 min
